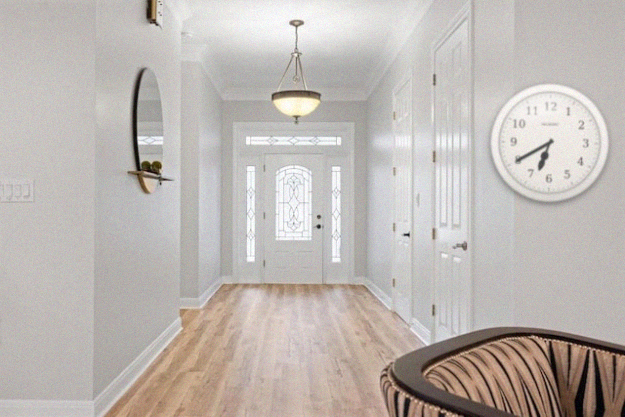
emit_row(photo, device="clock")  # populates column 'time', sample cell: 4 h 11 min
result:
6 h 40 min
